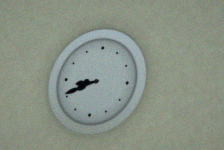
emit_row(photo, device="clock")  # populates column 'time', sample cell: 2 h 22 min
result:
8 h 41 min
